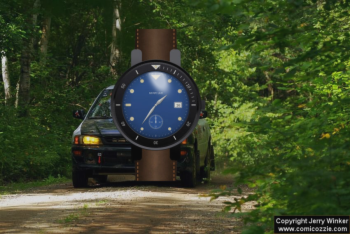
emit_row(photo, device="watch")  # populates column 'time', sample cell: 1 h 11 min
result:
1 h 36 min
